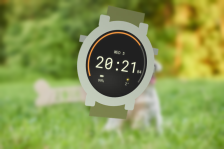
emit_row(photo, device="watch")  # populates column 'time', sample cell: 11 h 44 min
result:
20 h 21 min
